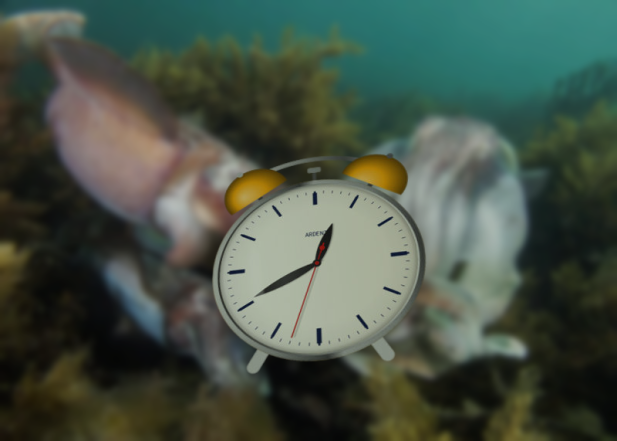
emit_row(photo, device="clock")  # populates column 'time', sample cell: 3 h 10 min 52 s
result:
12 h 40 min 33 s
